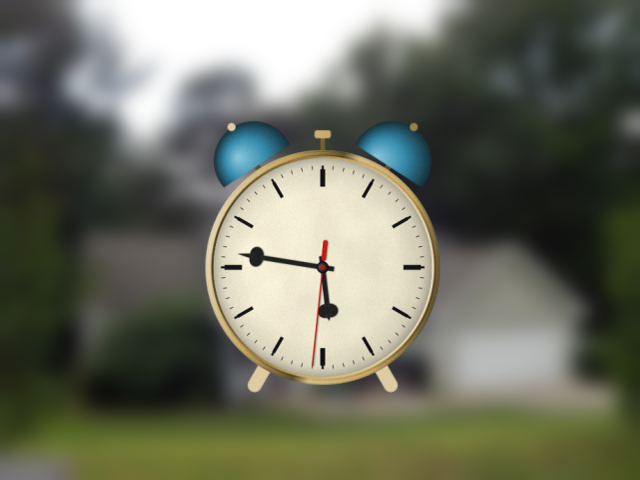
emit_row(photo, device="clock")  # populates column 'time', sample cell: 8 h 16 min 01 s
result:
5 h 46 min 31 s
